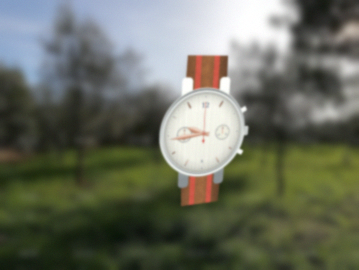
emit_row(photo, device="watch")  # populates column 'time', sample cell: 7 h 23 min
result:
9 h 44 min
